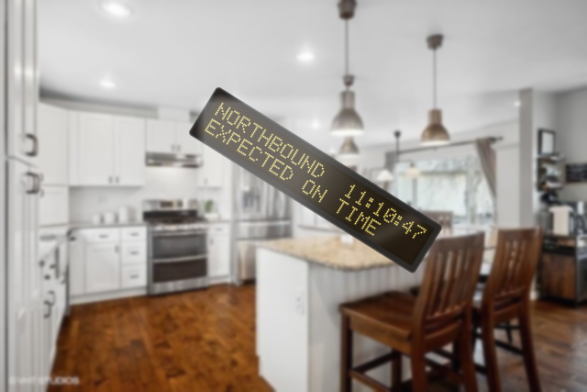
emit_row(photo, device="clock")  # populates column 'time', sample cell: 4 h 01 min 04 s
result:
11 h 10 min 47 s
